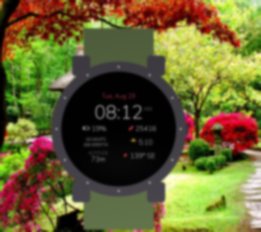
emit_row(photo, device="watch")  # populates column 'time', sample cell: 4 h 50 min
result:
8 h 12 min
